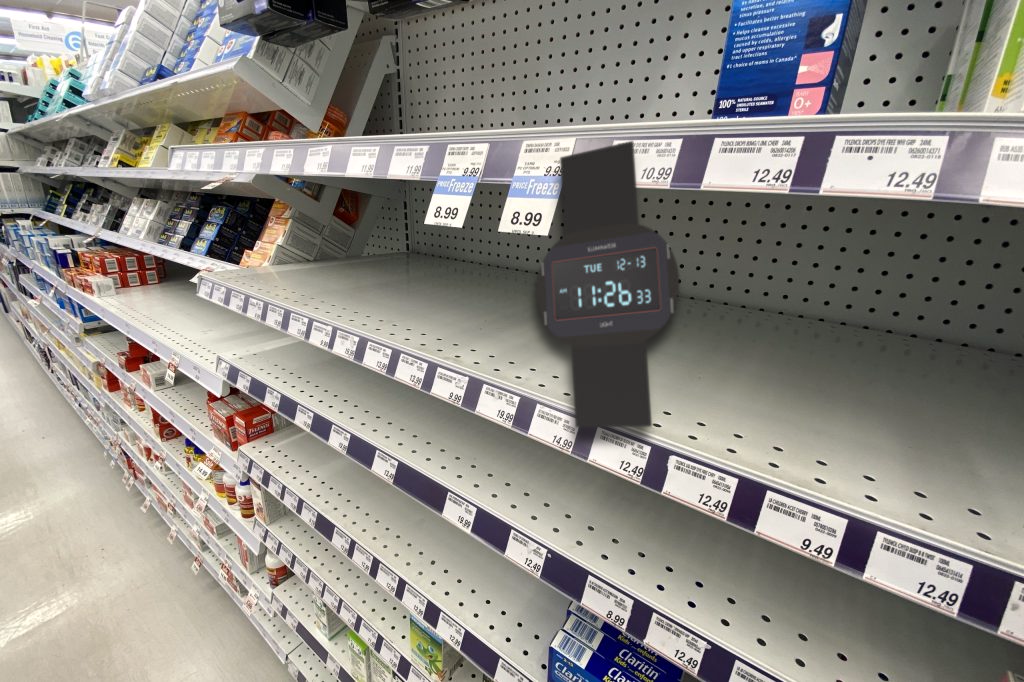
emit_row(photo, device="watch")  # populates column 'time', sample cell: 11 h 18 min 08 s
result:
11 h 26 min 33 s
